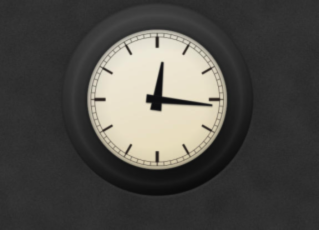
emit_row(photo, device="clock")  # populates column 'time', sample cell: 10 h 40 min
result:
12 h 16 min
